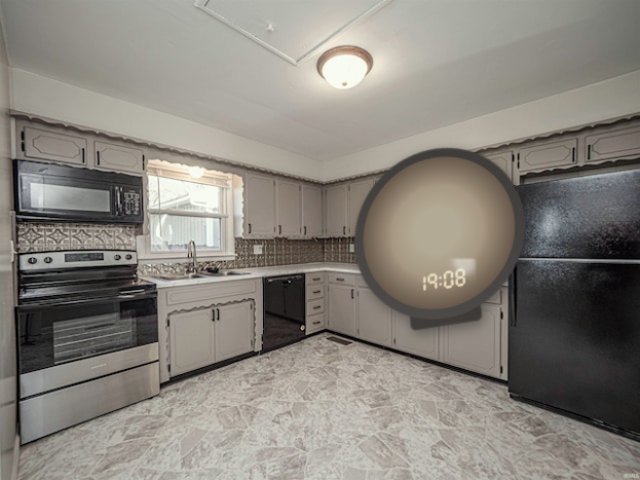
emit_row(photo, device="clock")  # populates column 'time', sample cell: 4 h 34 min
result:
19 h 08 min
